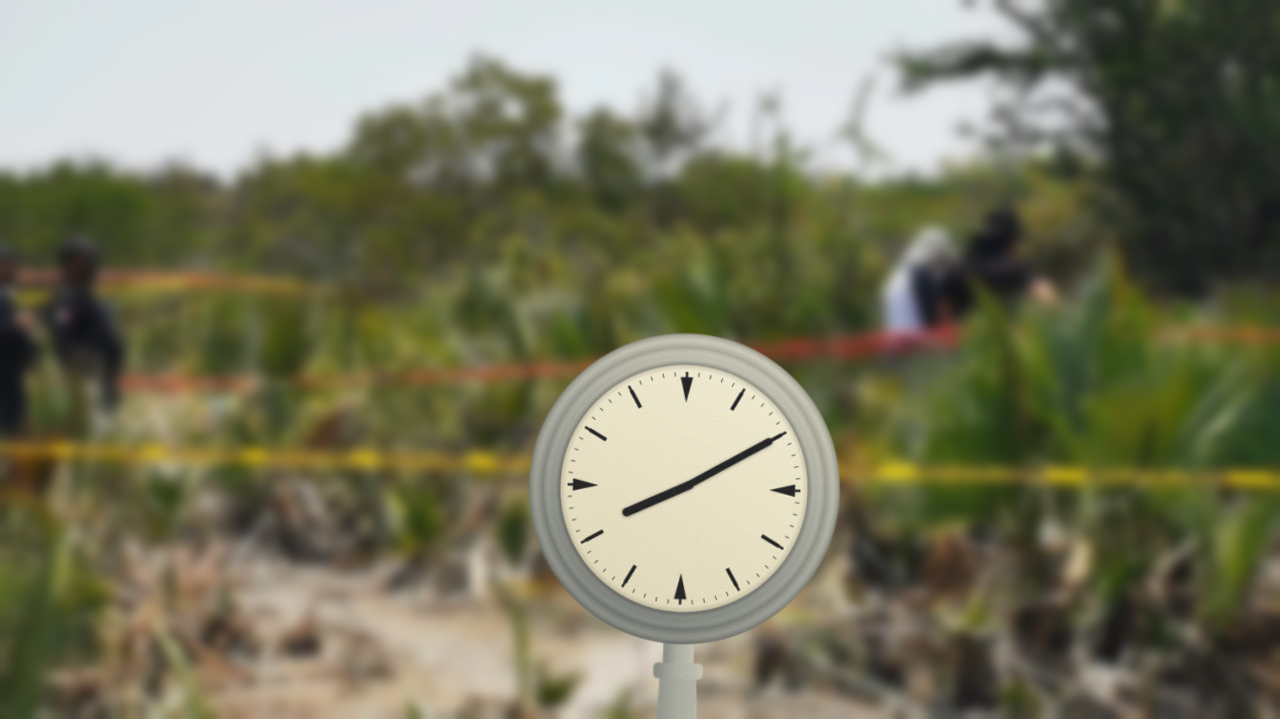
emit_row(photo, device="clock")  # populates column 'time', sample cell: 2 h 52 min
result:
8 h 10 min
